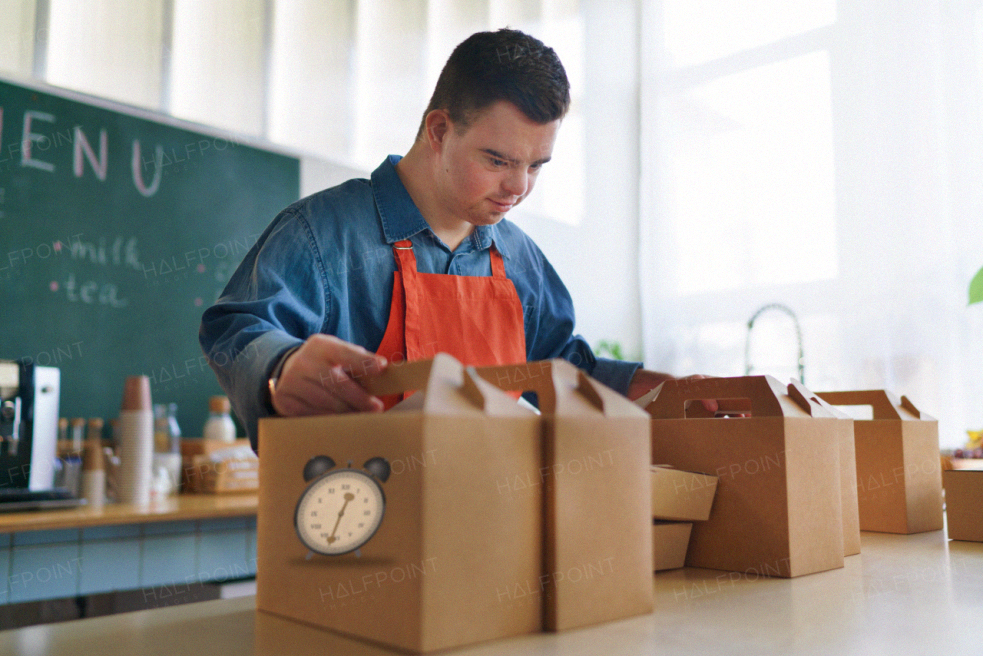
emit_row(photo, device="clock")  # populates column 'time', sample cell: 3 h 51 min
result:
12 h 32 min
